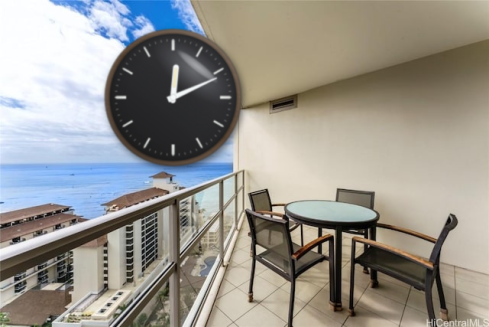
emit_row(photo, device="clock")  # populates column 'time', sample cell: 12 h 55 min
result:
12 h 11 min
